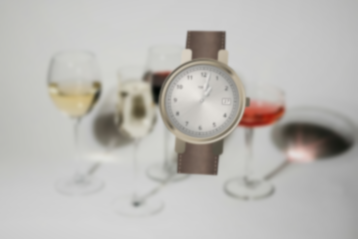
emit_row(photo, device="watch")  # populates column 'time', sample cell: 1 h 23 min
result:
1 h 02 min
